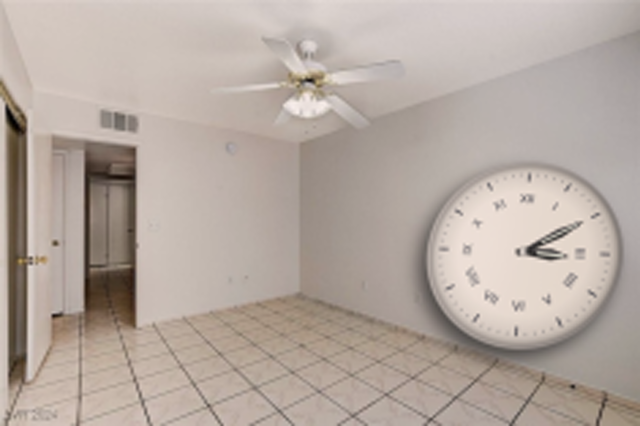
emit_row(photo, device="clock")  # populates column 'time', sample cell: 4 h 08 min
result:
3 h 10 min
